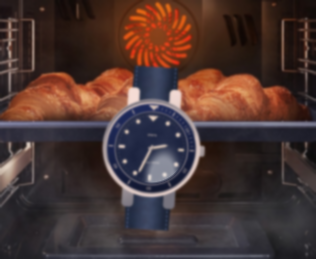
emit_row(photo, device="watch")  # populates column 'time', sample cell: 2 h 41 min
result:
2 h 34 min
